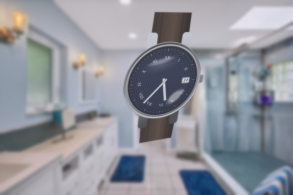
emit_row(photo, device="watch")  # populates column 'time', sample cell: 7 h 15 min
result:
5 h 37 min
